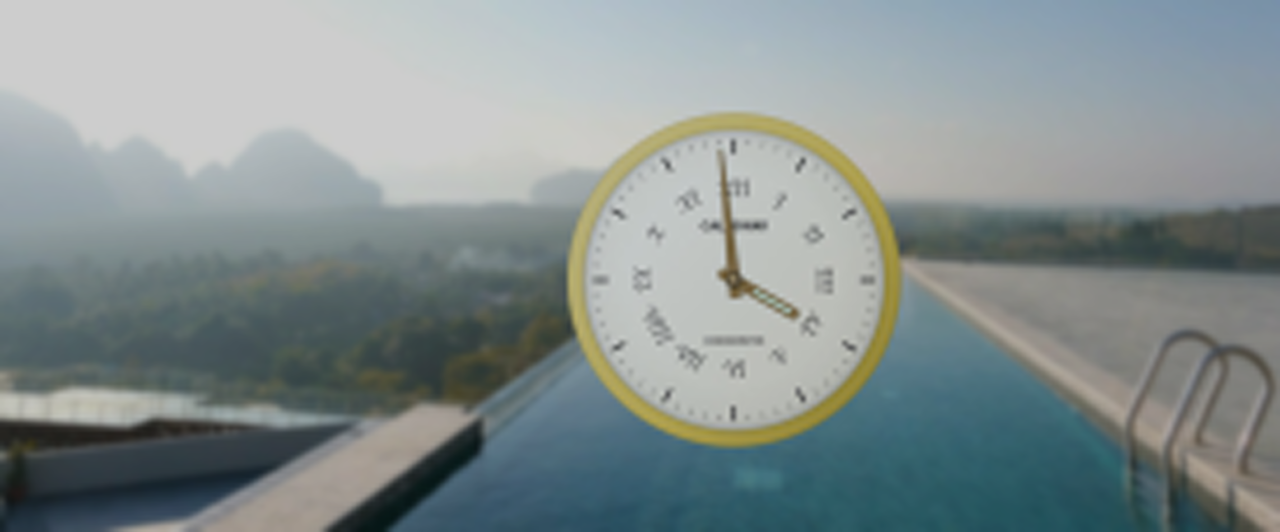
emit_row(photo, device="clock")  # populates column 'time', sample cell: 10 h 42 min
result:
3 h 59 min
